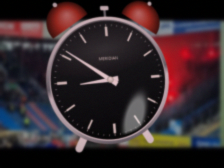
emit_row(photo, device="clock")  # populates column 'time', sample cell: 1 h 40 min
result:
8 h 51 min
